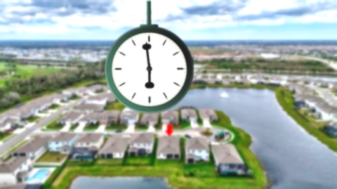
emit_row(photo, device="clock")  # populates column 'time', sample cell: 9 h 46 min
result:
5 h 59 min
